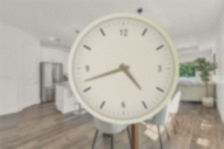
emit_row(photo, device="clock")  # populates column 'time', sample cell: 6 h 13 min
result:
4 h 42 min
